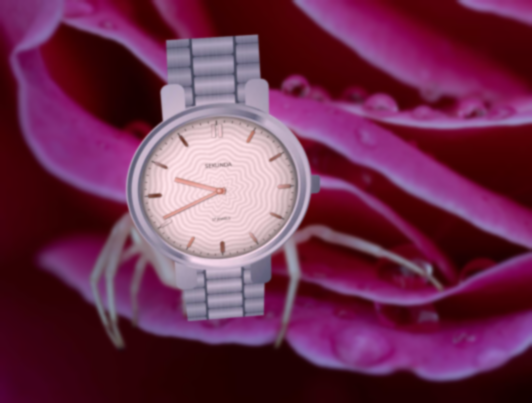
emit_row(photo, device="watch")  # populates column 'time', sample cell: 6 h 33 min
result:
9 h 41 min
